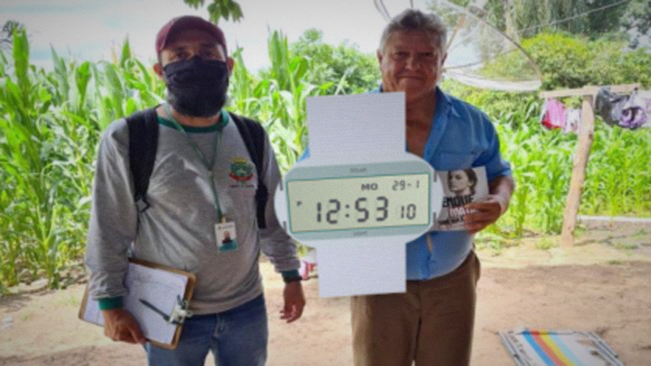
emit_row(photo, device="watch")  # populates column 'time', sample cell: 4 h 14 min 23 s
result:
12 h 53 min 10 s
